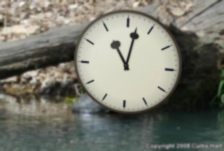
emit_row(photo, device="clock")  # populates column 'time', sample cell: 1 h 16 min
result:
11 h 02 min
